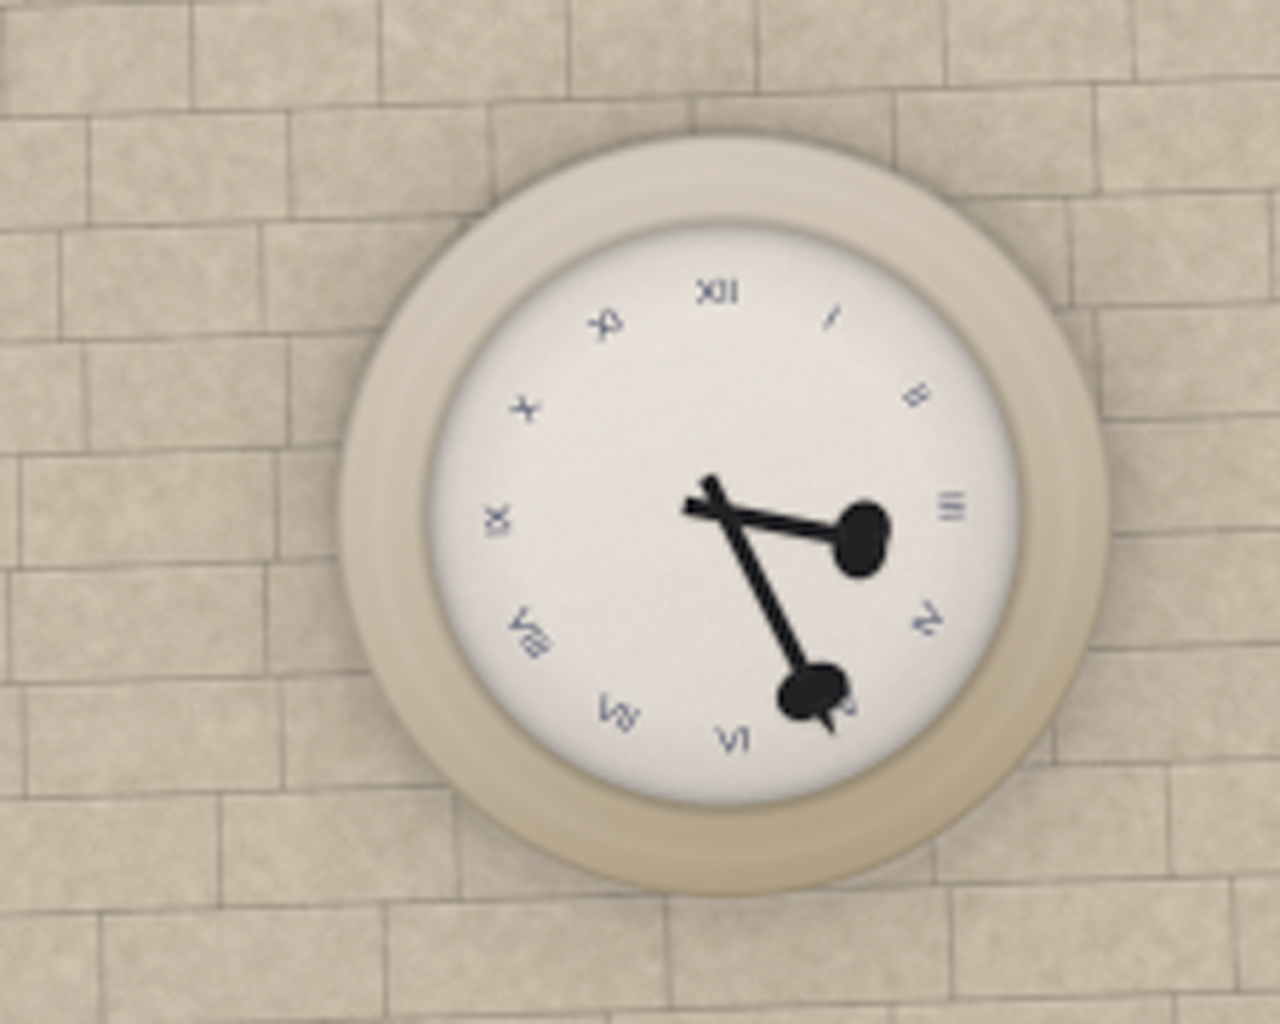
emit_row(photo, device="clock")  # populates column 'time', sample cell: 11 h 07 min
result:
3 h 26 min
